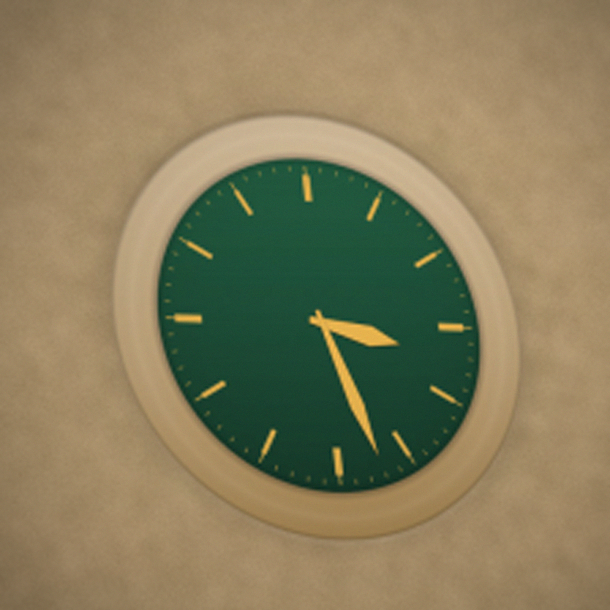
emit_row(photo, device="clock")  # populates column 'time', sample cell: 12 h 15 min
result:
3 h 27 min
